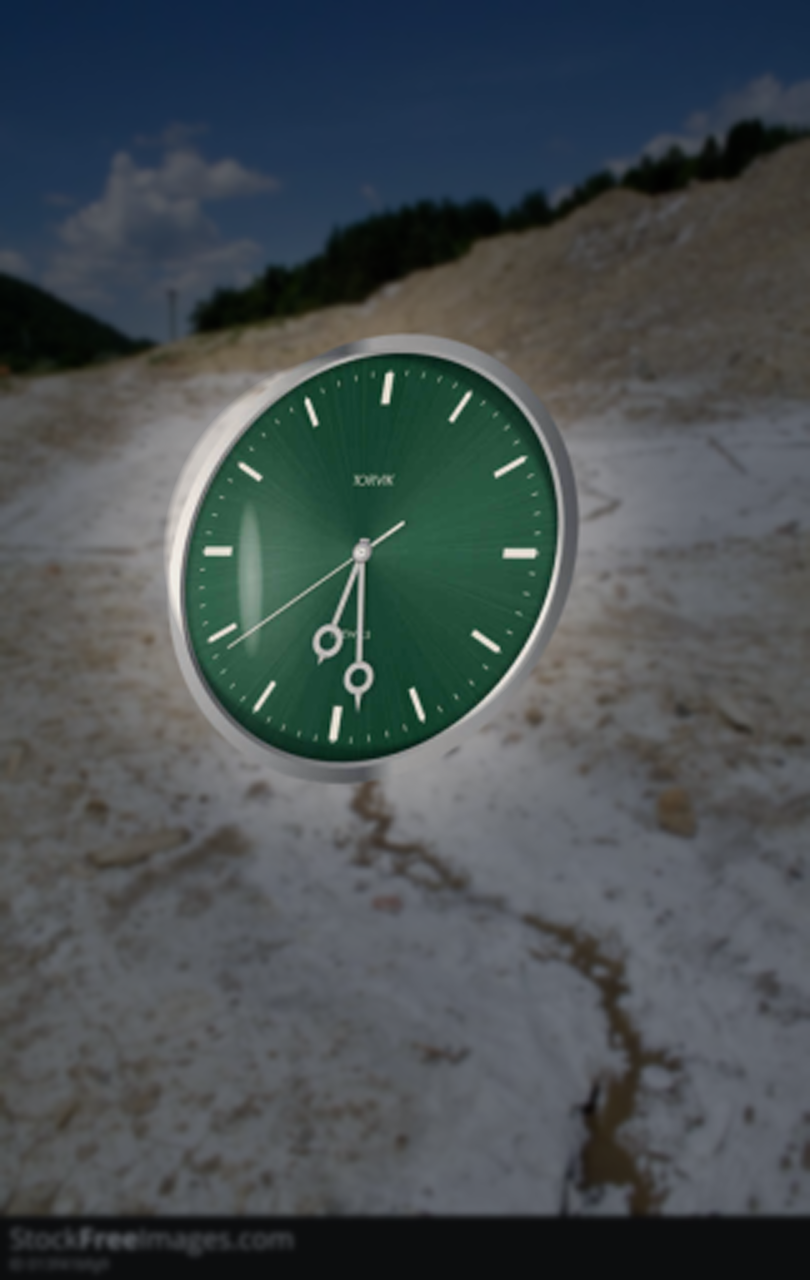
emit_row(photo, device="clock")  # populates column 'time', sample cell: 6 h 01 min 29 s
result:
6 h 28 min 39 s
